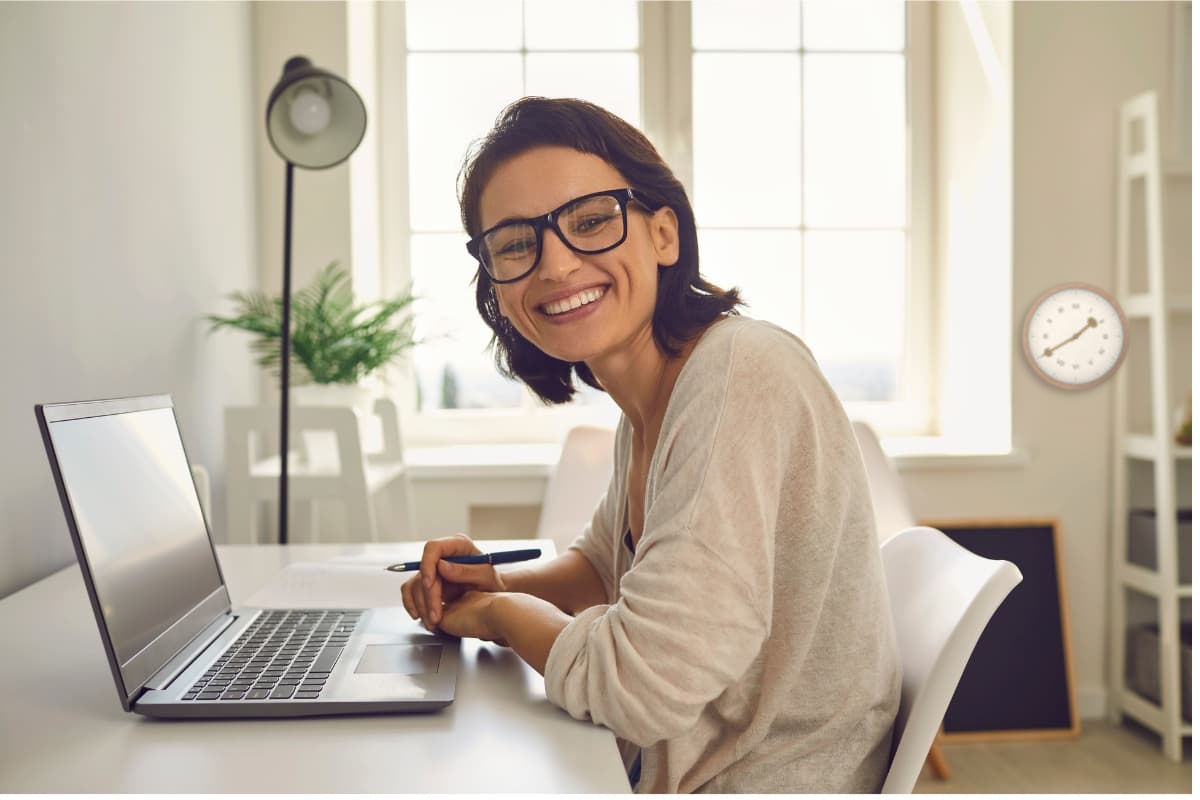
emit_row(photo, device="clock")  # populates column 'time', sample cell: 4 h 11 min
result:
1 h 40 min
